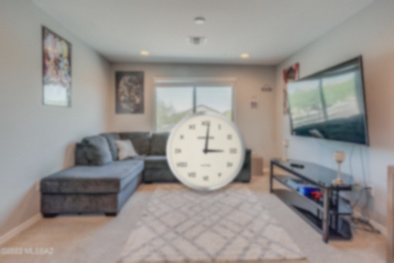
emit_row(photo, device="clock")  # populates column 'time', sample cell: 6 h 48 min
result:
3 h 01 min
